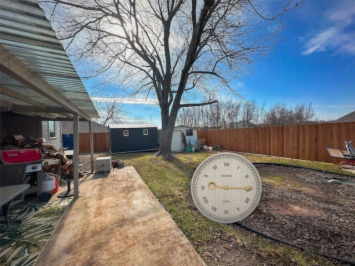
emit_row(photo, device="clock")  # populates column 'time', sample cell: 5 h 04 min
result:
9 h 15 min
